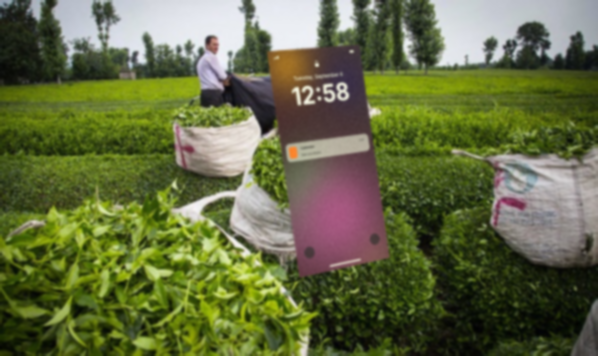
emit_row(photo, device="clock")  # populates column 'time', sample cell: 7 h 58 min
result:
12 h 58 min
